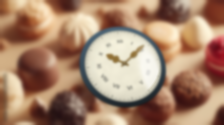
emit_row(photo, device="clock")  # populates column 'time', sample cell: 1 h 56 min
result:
10 h 09 min
